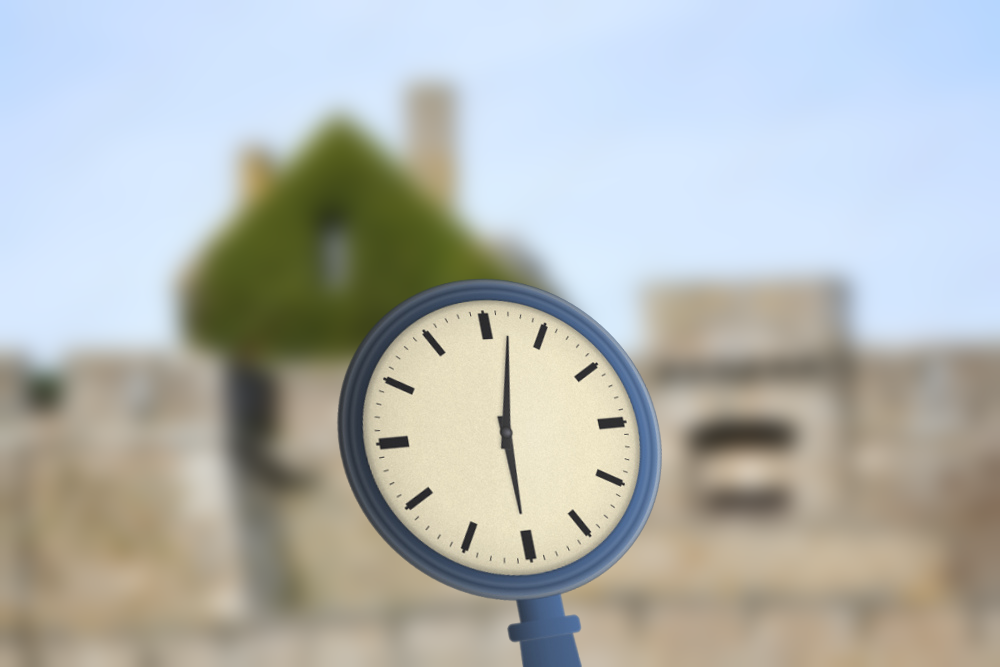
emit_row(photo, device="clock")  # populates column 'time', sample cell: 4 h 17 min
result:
6 h 02 min
